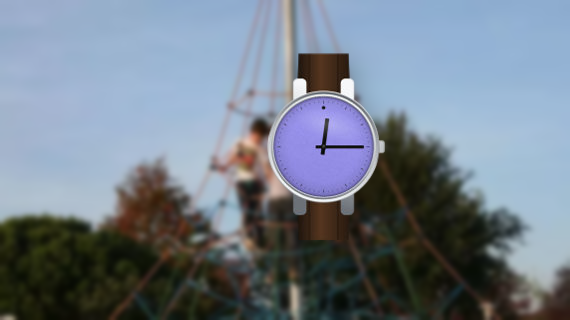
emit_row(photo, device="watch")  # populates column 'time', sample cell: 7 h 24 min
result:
12 h 15 min
